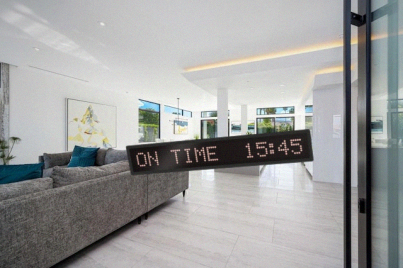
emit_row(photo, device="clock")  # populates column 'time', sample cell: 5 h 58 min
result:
15 h 45 min
